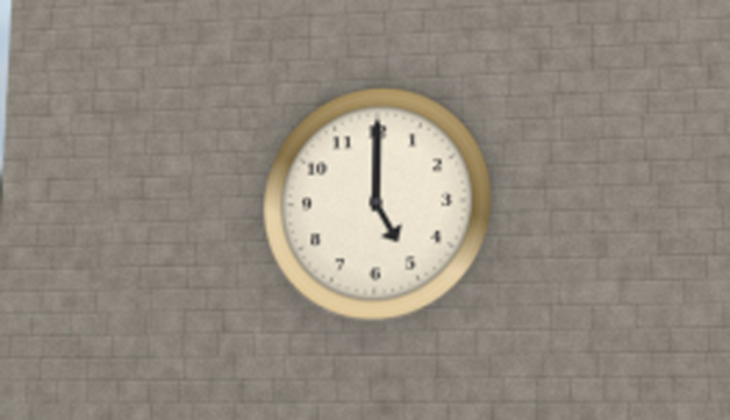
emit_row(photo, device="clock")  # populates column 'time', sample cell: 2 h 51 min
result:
5 h 00 min
